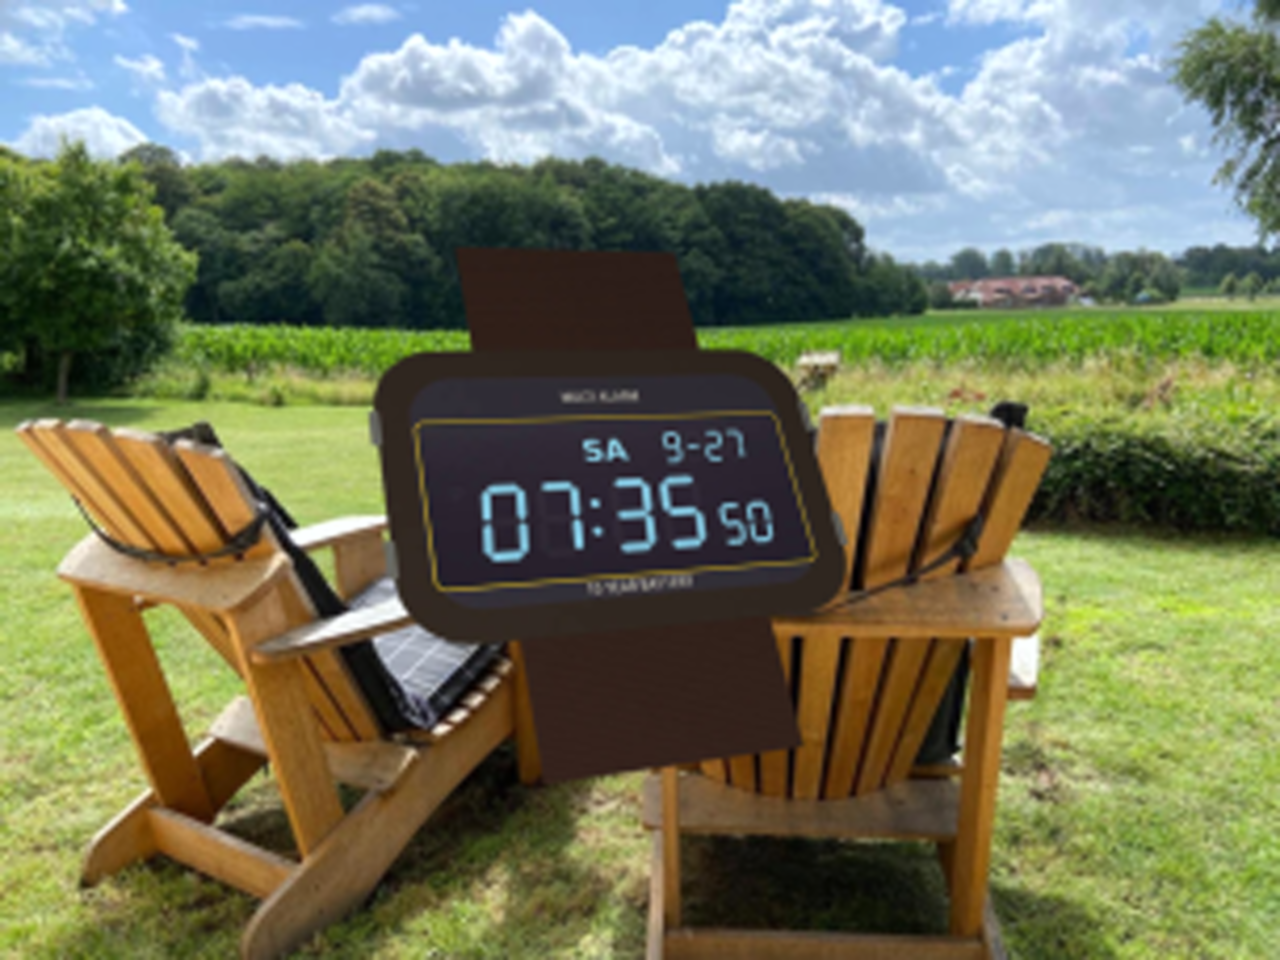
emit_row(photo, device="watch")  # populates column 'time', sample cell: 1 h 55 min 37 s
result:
7 h 35 min 50 s
